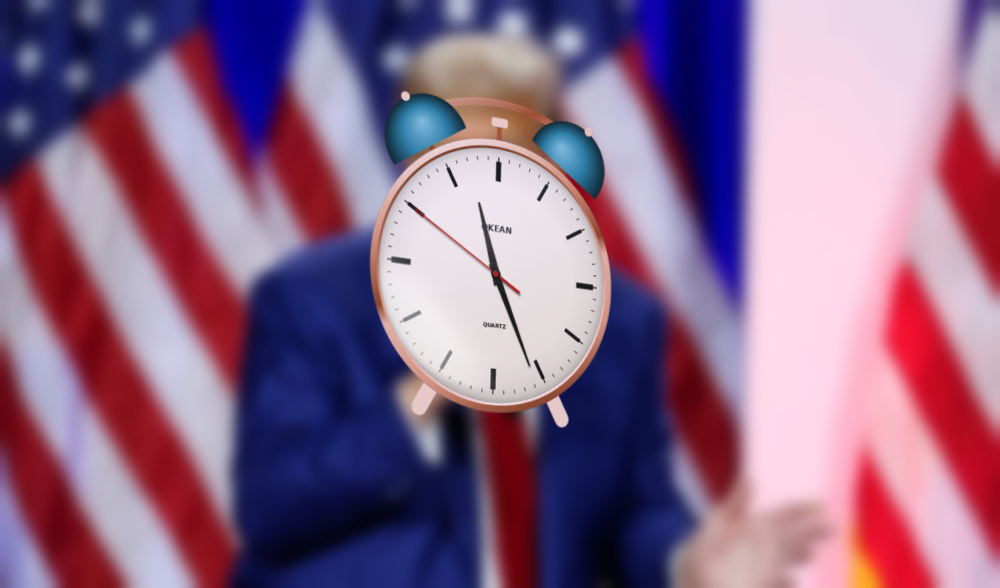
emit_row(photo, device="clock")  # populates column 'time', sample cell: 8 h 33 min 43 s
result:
11 h 25 min 50 s
